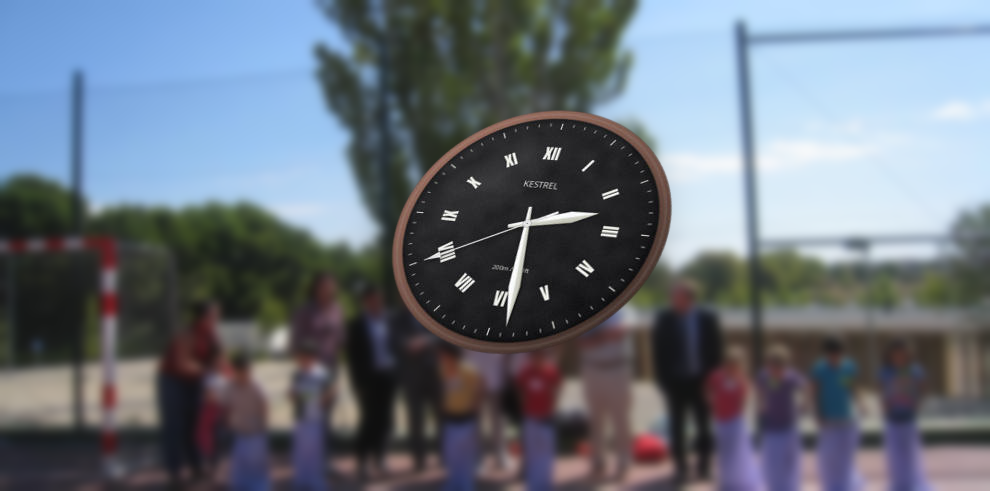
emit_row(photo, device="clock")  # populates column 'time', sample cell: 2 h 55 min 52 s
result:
2 h 28 min 40 s
